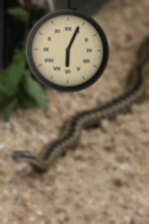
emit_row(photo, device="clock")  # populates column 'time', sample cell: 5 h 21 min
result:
6 h 04 min
